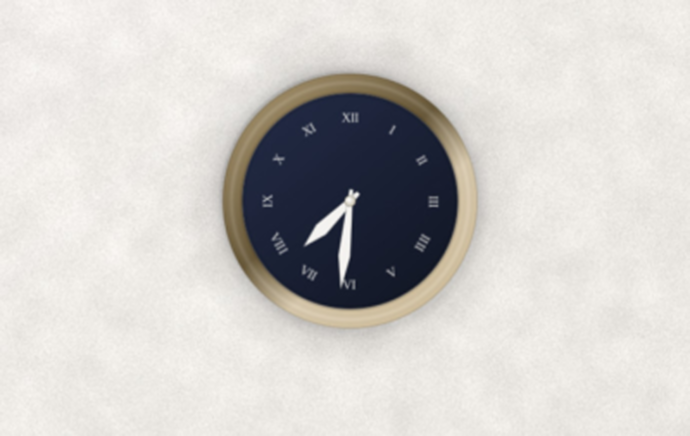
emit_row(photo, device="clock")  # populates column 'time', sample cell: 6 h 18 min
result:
7 h 31 min
